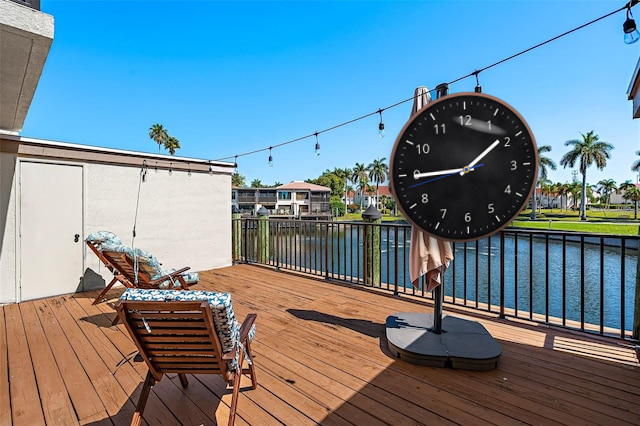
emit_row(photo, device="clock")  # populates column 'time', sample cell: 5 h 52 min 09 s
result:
1 h 44 min 43 s
